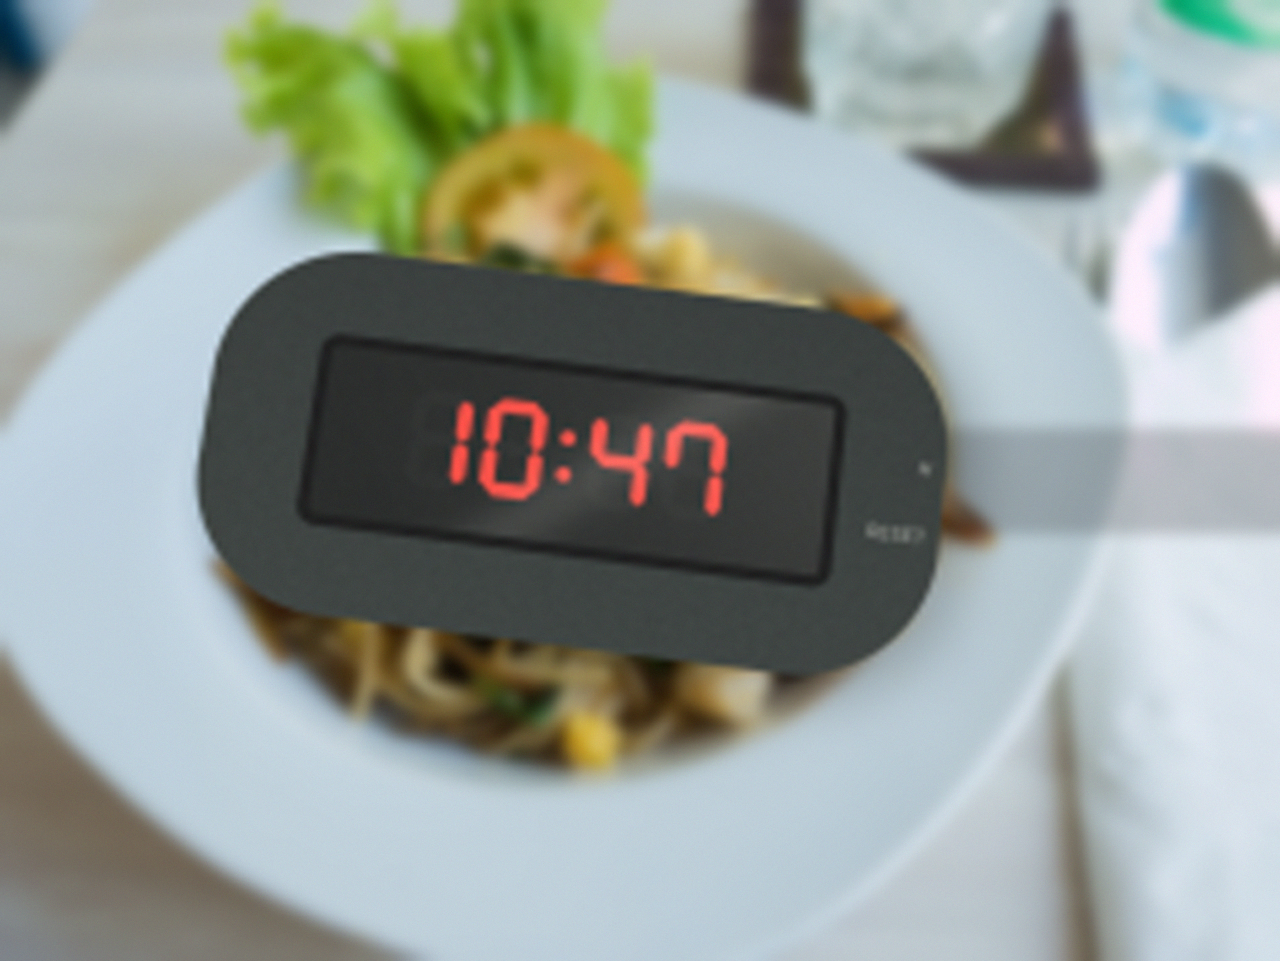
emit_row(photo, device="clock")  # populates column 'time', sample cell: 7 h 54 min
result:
10 h 47 min
